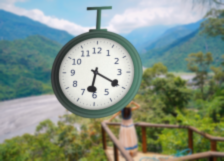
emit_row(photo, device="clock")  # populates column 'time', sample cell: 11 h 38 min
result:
6 h 20 min
